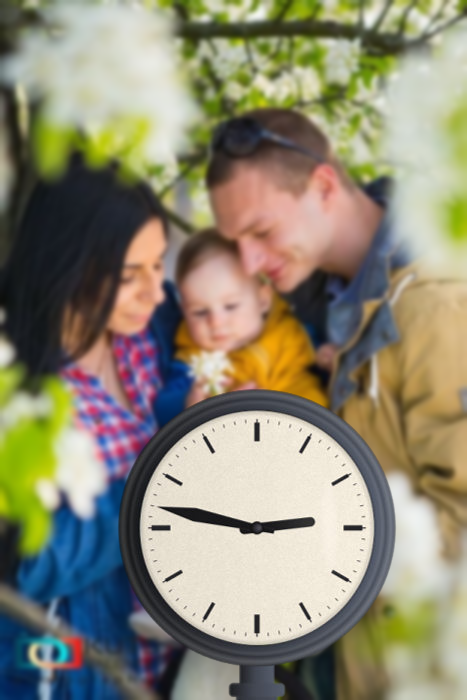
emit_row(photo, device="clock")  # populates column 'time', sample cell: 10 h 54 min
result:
2 h 47 min
